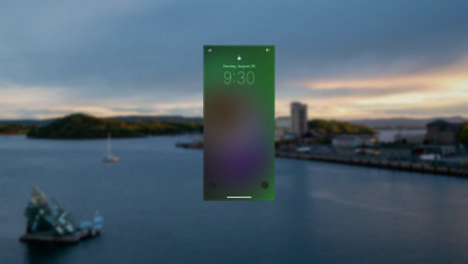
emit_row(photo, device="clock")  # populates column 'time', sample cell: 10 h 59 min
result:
9 h 30 min
